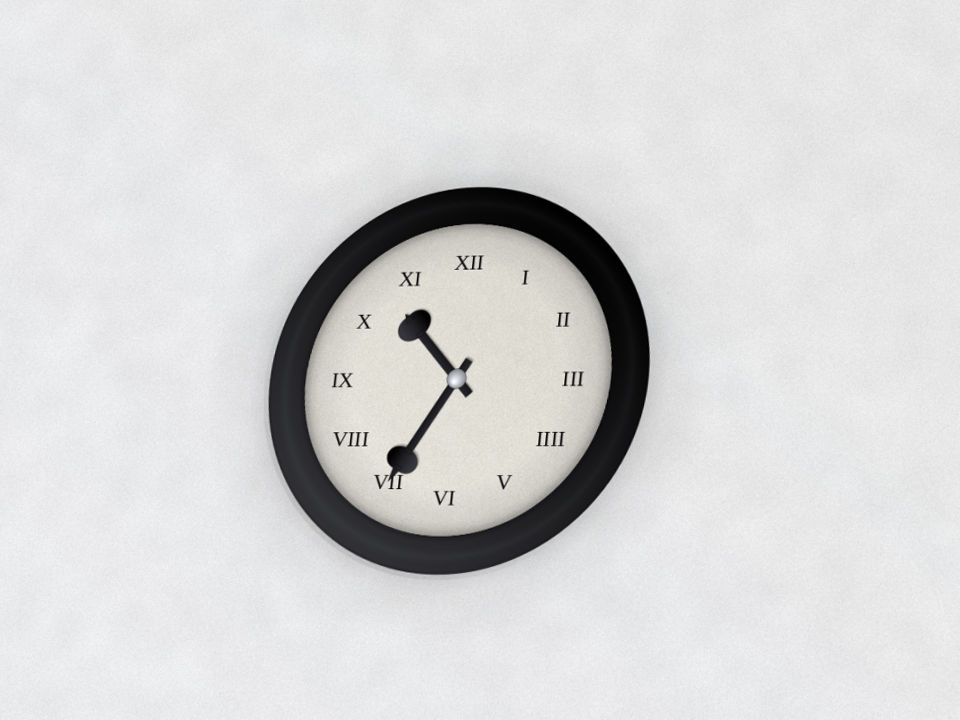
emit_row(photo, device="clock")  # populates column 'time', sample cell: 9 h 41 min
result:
10 h 35 min
